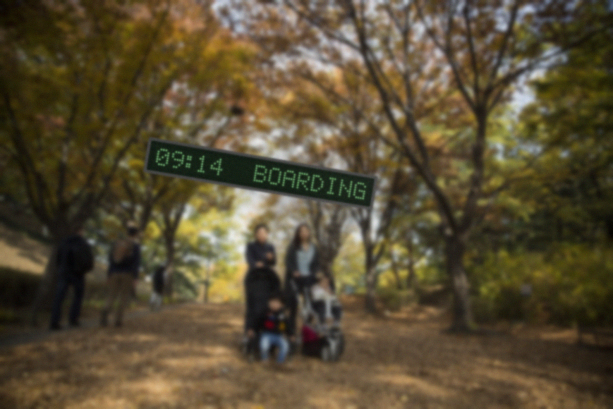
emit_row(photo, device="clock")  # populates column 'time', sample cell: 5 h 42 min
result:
9 h 14 min
